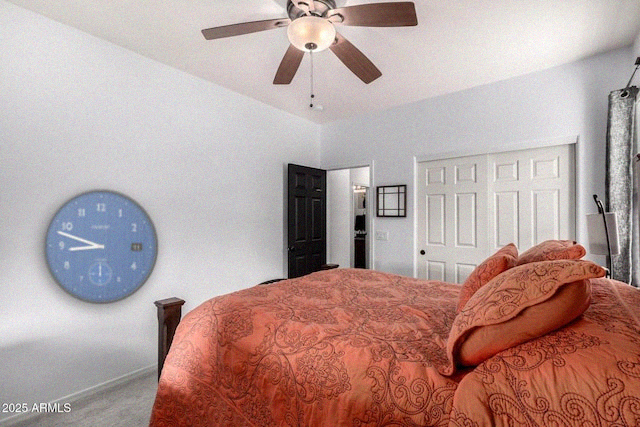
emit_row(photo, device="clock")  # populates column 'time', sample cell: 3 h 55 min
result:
8 h 48 min
